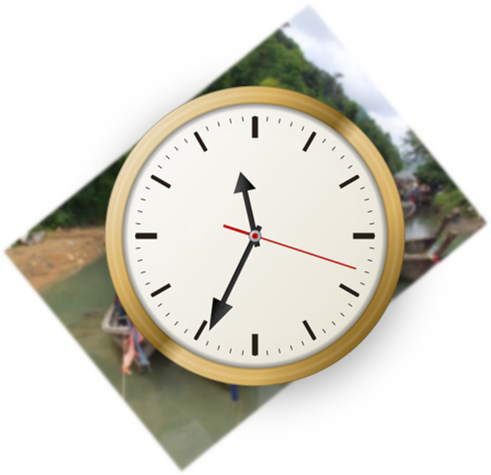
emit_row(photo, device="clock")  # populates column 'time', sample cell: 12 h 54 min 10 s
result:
11 h 34 min 18 s
